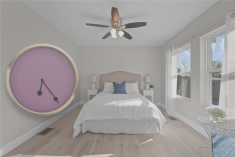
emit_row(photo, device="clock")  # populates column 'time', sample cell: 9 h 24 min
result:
6 h 24 min
